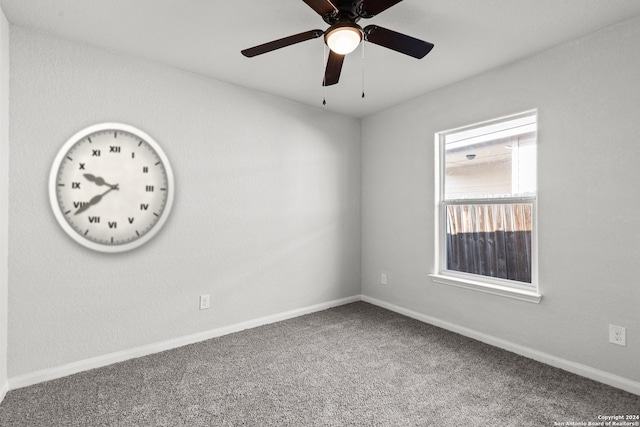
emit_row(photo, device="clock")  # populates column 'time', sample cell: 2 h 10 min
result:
9 h 39 min
